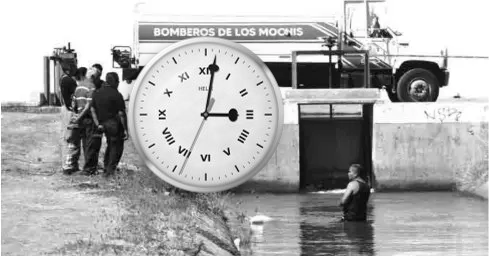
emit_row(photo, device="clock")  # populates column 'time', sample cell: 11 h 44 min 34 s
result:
3 h 01 min 34 s
